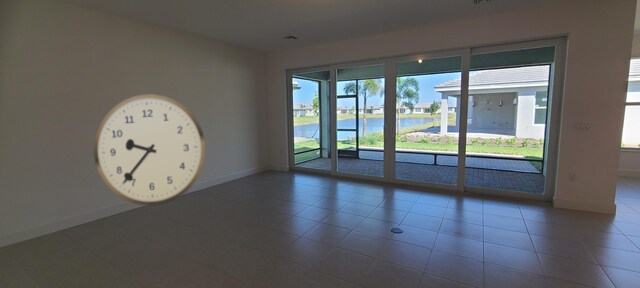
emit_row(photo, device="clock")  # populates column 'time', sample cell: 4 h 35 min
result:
9 h 37 min
